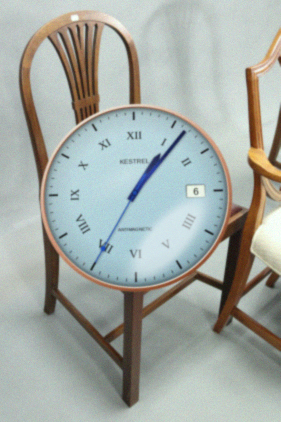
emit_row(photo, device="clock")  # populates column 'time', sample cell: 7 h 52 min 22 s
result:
1 h 06 min 35 s
